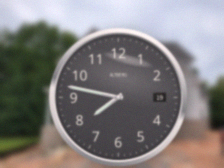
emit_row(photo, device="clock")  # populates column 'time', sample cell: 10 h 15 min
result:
7 h 47 min
